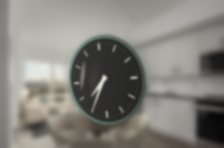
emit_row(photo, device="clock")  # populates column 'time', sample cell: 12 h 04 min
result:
7 h 35 min
